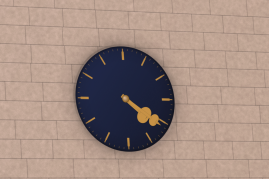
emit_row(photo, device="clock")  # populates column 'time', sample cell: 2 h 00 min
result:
4 h 21 min
